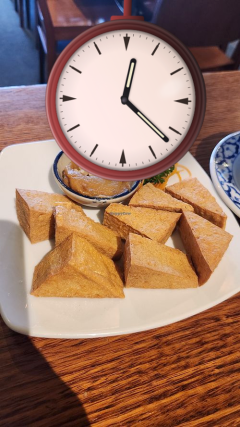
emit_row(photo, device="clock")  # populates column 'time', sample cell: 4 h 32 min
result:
12 h 22 min
